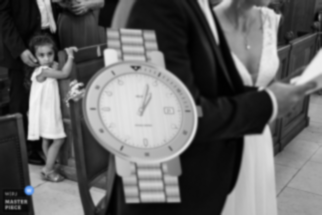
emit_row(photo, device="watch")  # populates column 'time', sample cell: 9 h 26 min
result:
1 h 03 min
